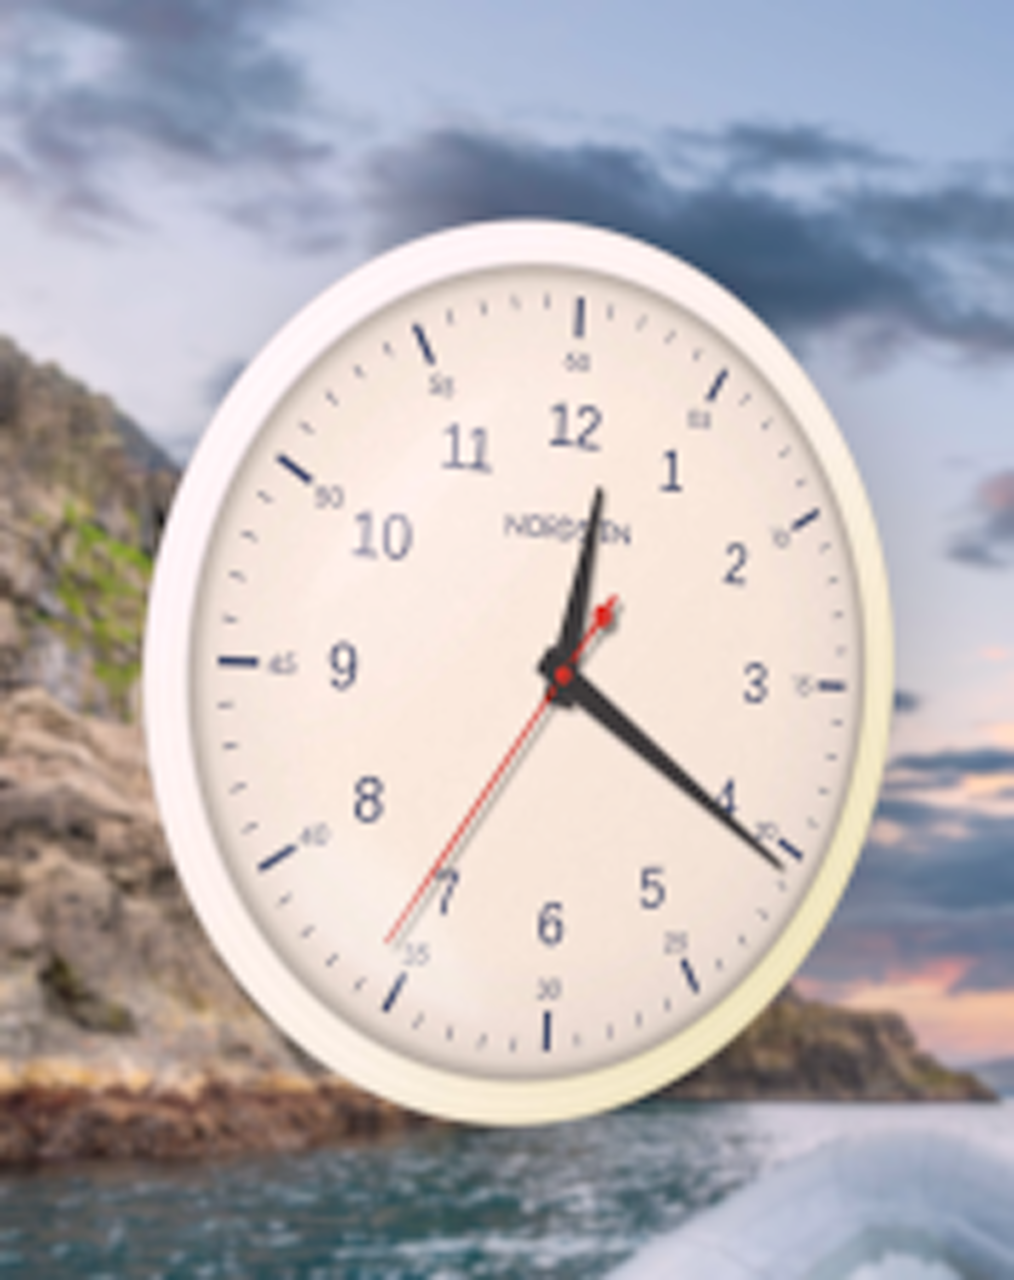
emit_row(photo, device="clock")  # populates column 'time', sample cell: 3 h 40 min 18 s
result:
12 h 20 min 36 s
